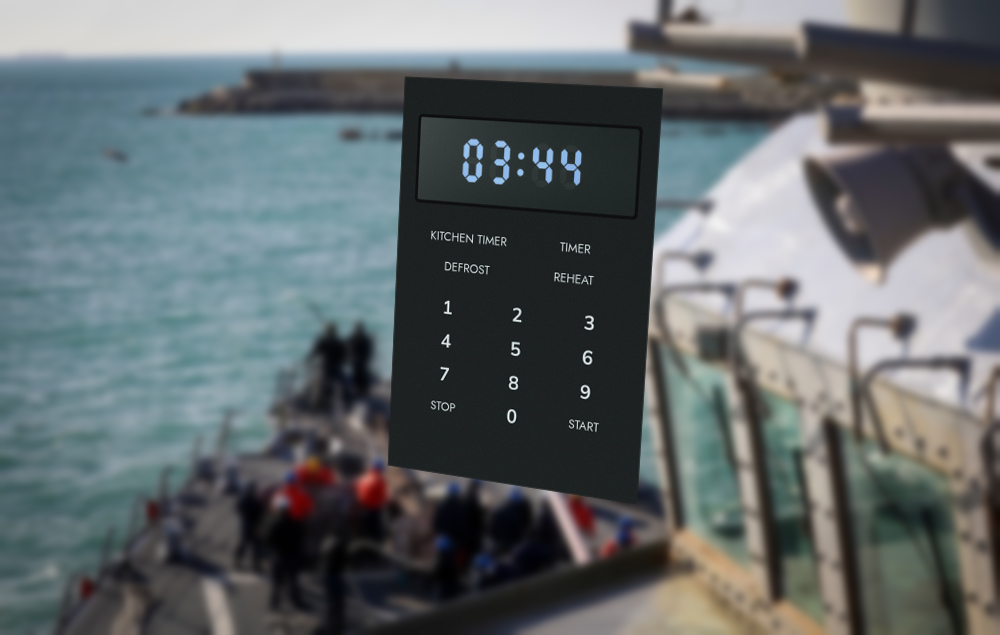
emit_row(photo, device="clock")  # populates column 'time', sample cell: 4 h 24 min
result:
3 h 44 min
